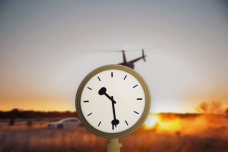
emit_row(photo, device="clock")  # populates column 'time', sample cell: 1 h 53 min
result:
10 h 29 min
